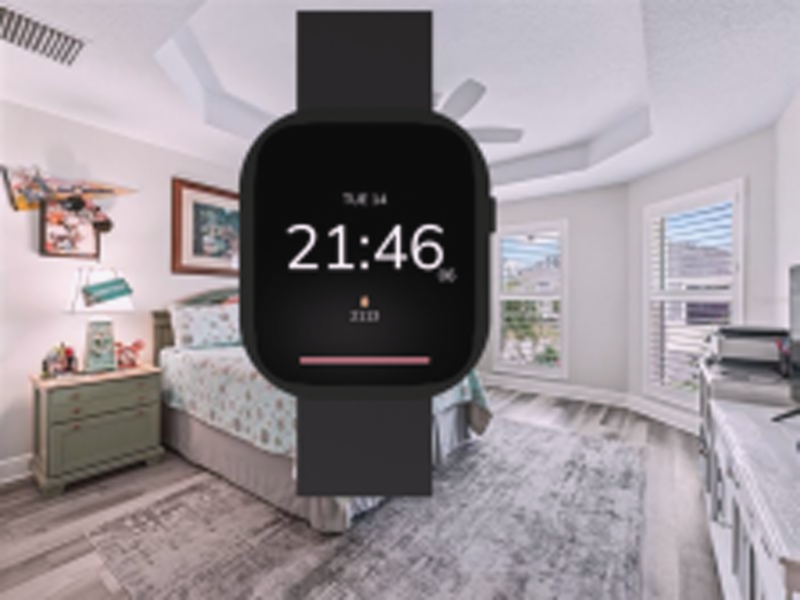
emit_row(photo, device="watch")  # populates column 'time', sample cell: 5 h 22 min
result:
21 h 46 min
